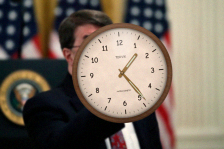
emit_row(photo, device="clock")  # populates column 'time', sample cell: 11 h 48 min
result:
1 h 24 min
